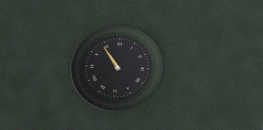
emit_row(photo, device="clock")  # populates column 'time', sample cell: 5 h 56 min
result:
10 h 54 min
